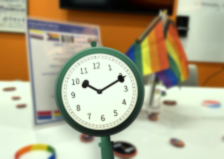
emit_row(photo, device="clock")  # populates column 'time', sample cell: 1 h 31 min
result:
10 h 11 min
